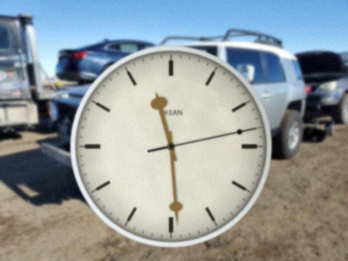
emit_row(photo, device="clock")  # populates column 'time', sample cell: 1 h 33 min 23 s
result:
11 h 29 min 13 s
